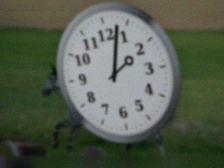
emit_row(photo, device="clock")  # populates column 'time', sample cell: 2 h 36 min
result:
2 h 03 min
